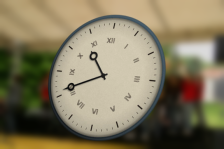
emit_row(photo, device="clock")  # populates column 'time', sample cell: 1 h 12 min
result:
10 h 41 min
